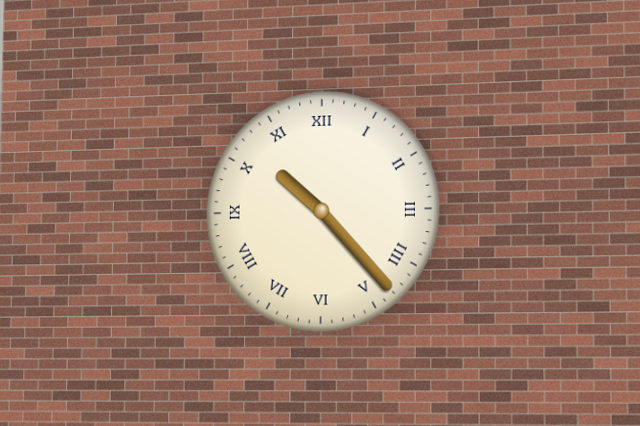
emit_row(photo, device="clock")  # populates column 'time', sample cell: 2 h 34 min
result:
10 h 23 min
